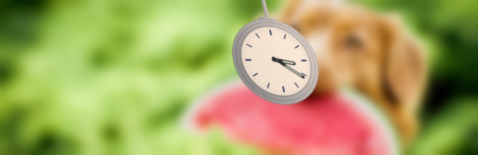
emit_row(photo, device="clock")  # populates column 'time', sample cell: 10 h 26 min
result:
3 h 21 min
